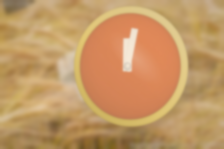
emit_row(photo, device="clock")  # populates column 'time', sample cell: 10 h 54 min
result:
12 h 02 min
